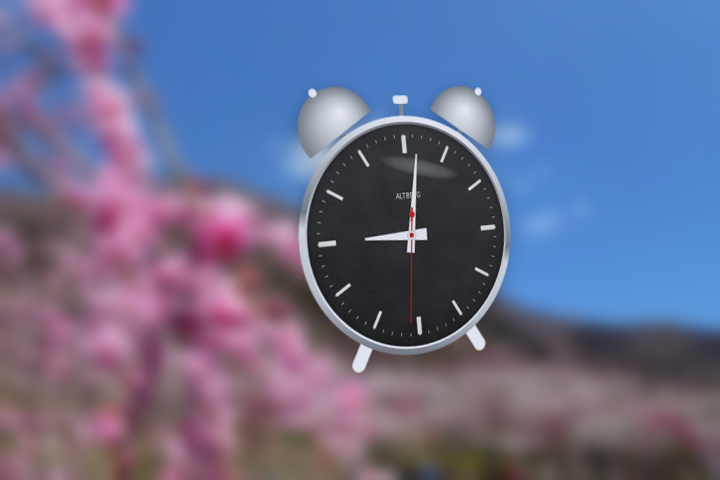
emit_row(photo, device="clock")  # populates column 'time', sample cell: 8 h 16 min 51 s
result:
9 h 01 min 31 s
